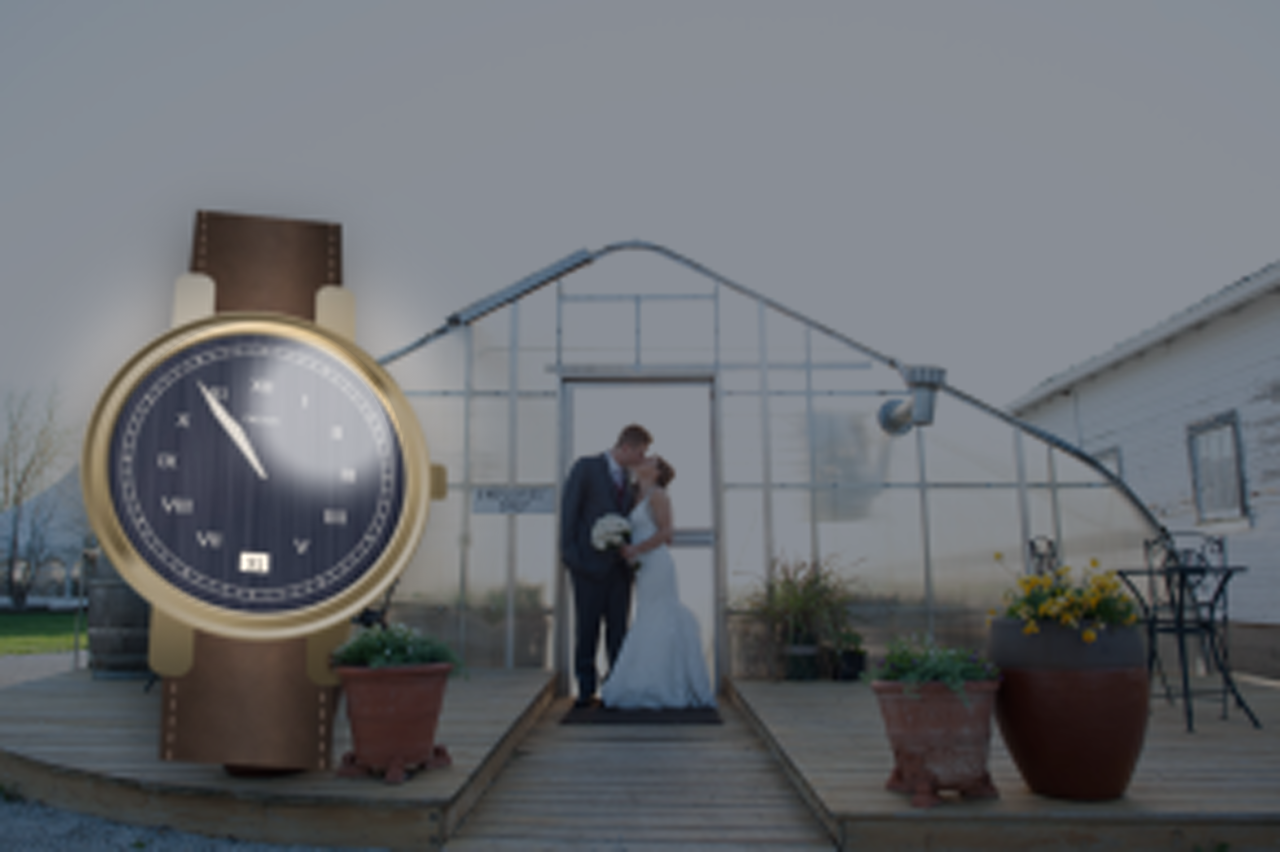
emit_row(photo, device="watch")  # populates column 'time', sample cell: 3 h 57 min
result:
10 h 54 min
